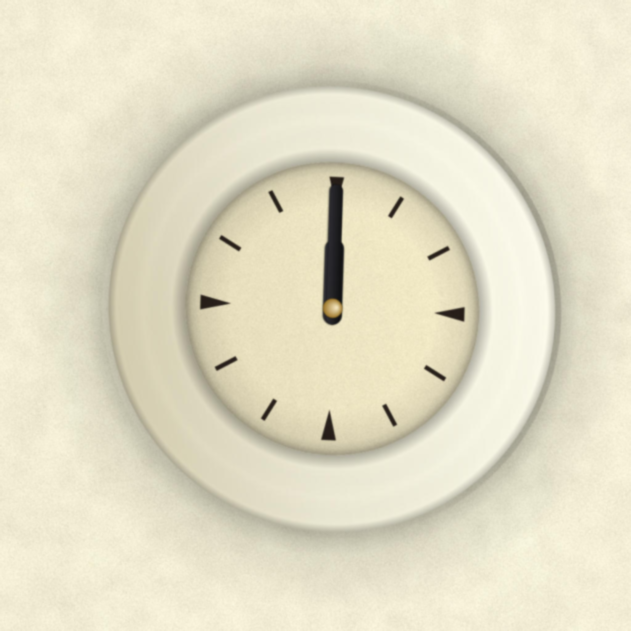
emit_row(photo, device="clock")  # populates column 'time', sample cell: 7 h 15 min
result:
12 h 00 min
